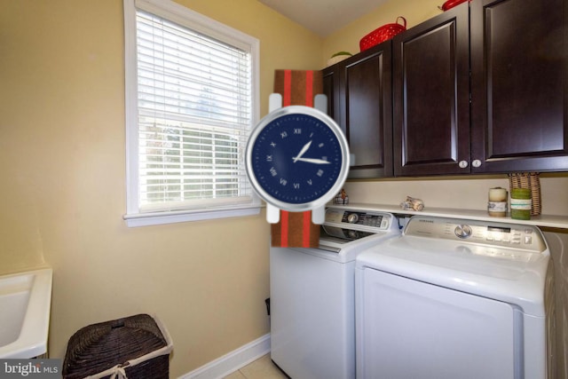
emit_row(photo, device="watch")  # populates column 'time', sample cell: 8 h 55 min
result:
1 h 16 min
